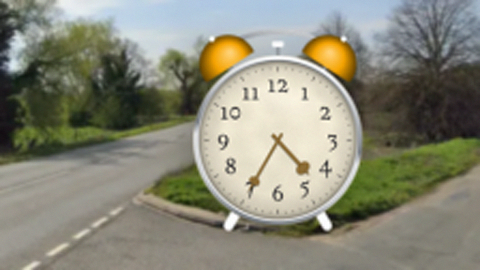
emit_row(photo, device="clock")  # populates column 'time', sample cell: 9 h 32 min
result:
4 h 35 min
